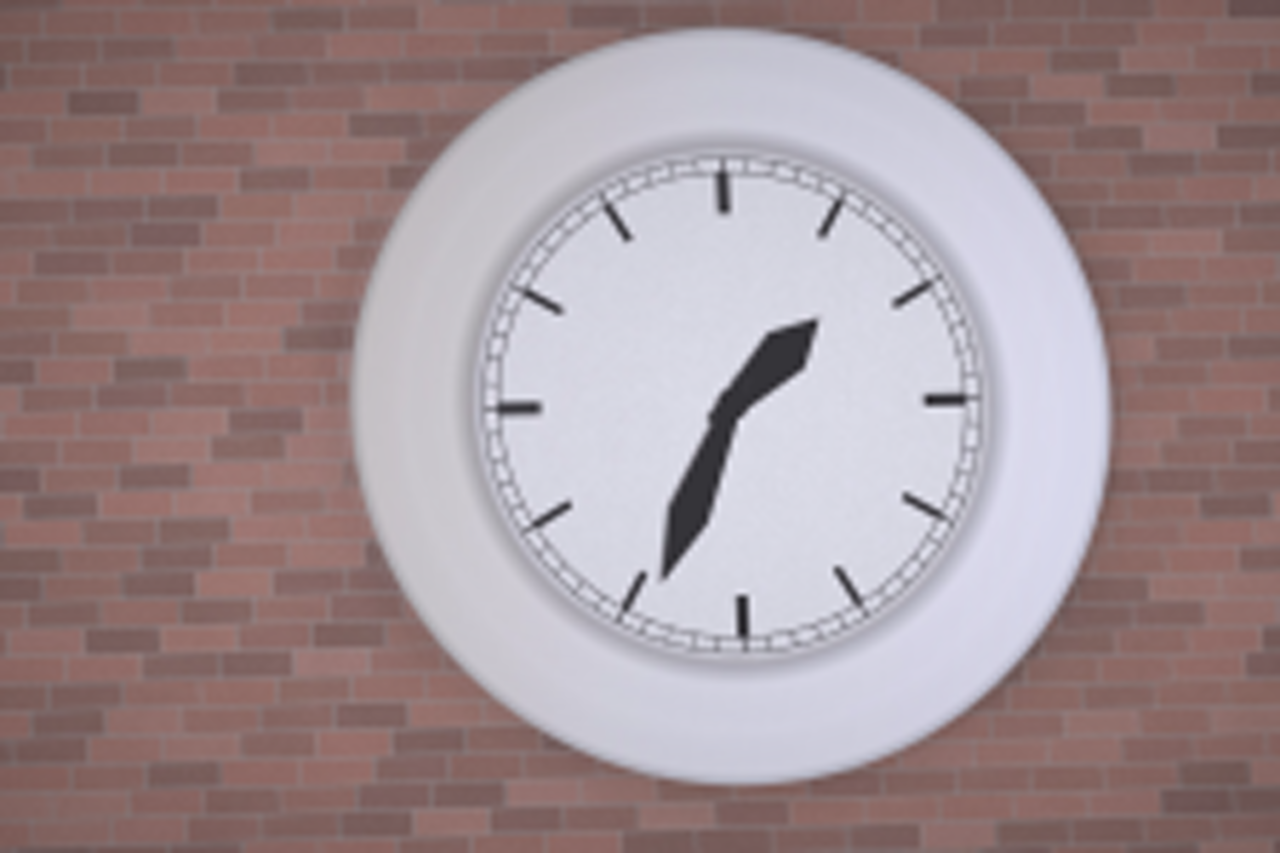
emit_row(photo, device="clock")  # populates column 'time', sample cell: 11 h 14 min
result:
1 h 34 min
